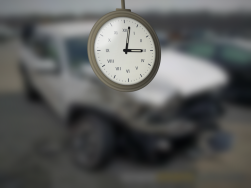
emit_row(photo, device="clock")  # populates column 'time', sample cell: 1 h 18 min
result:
3 h 02 min
